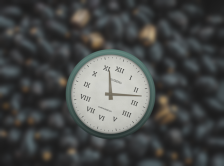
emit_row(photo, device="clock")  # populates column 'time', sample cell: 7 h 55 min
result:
11 h 12 min
